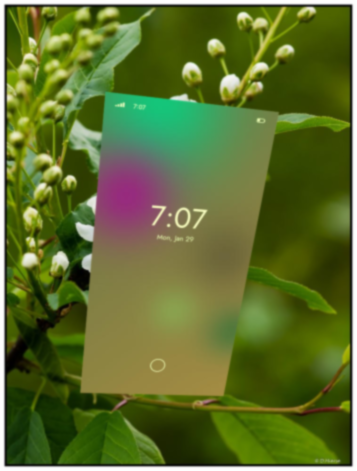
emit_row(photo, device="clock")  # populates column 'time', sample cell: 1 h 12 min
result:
7 h 07 min
